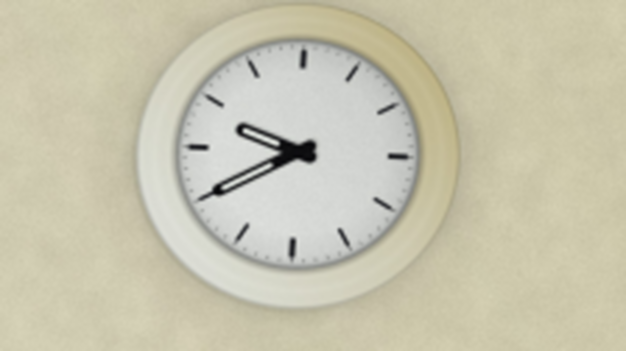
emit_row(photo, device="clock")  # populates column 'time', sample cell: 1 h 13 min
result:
9 h 40 min
